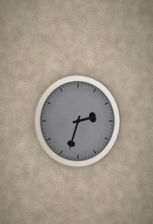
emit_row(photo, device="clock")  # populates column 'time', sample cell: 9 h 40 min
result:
2 h 33 min
